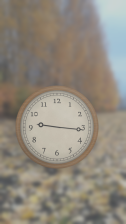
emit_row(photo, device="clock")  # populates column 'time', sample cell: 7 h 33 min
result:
9 h 16 min
